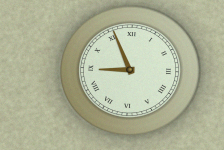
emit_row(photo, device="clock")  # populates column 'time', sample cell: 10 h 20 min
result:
8 h 56 min
